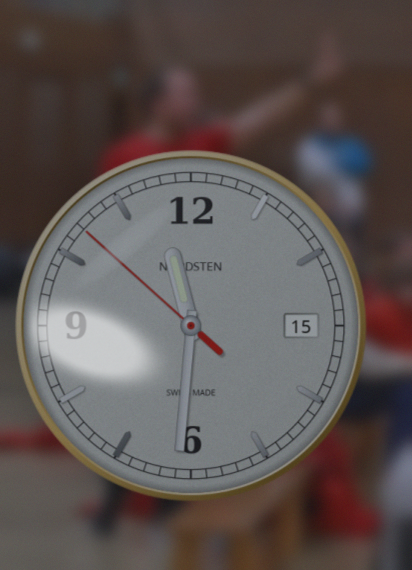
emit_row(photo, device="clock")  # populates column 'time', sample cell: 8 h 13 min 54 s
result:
11 h 30 min 52 s
